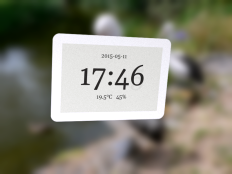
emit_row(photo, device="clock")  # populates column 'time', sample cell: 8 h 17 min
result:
17 h 46 min
